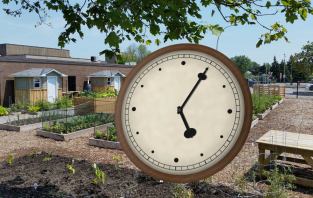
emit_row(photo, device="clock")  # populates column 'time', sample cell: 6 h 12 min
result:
5 h 05 min
